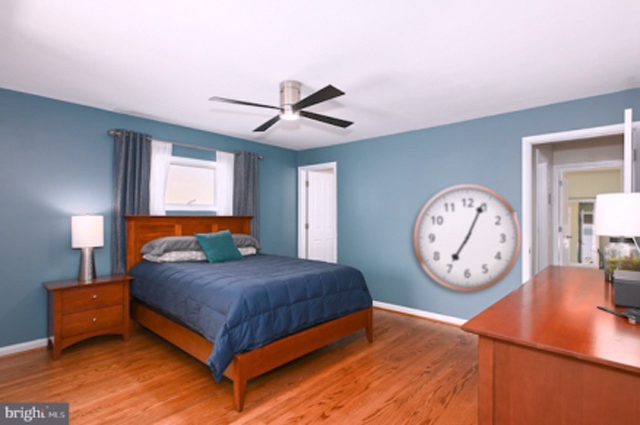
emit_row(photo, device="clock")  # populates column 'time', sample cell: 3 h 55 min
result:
7 h 04 min
